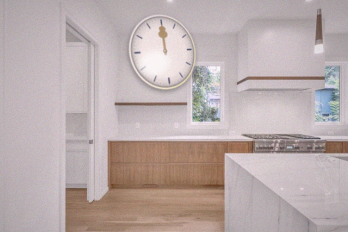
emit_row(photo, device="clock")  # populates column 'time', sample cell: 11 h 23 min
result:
12 h 00 min
